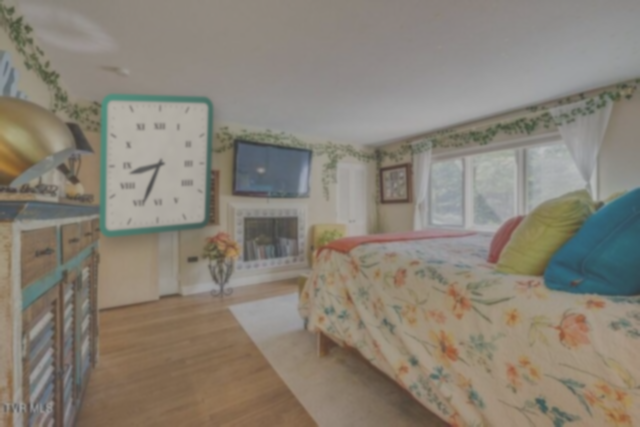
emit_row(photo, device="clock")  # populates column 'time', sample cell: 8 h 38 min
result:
8 h 34 min
